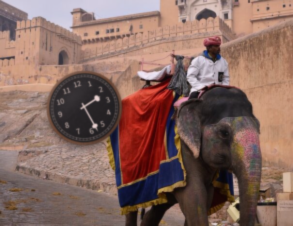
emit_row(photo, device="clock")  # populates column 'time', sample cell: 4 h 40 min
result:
2 h 28 min
